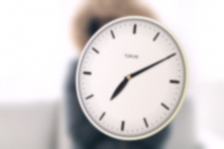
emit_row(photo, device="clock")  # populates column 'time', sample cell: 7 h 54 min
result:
7 h 10 min
